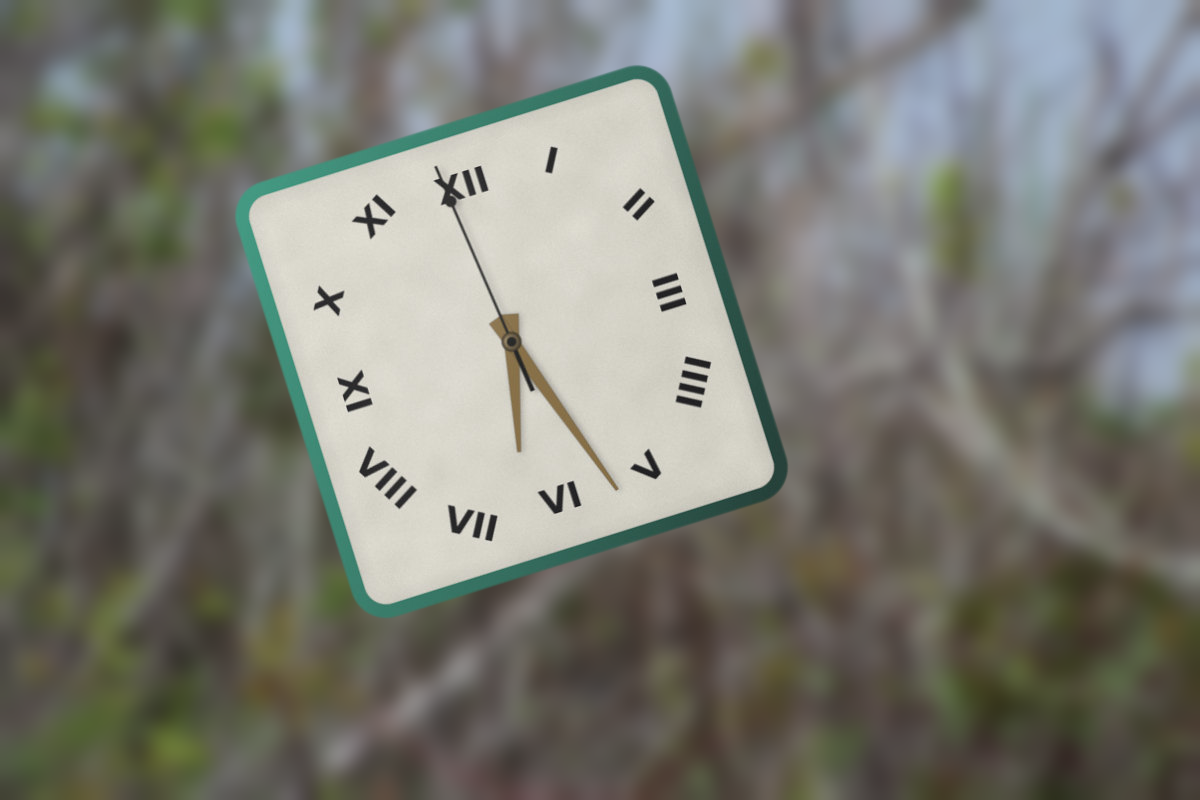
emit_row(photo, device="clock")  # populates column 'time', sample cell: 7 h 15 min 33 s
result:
6 h 26 min 59 s
